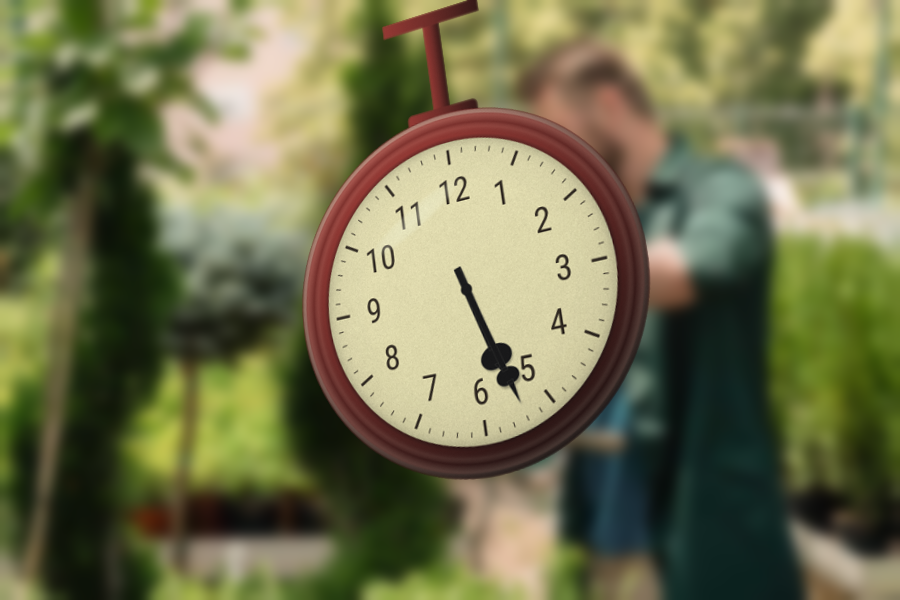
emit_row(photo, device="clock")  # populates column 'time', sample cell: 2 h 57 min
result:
5 h 27 min
